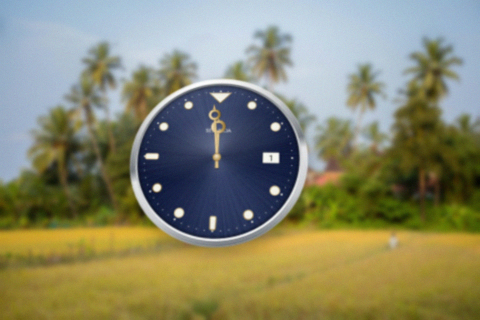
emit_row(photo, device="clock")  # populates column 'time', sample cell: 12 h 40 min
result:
11 h 59 min
